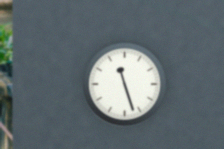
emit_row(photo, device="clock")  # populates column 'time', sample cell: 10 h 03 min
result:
11 h 27 min
